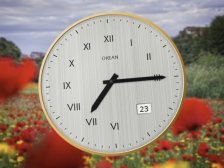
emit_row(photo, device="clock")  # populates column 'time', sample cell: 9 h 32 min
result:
7 h 15 min
